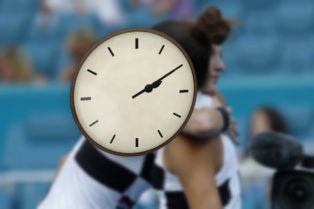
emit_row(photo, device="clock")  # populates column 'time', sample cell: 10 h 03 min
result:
2 h 10 min
